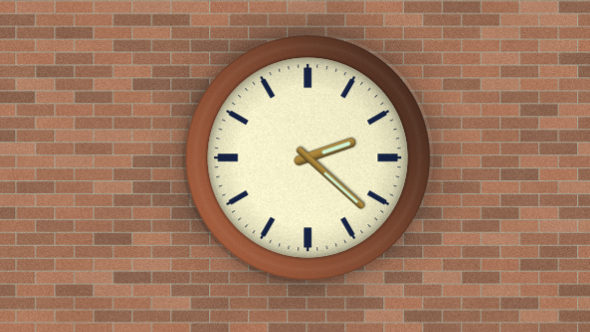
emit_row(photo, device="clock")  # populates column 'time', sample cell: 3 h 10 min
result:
2 h 22 min
